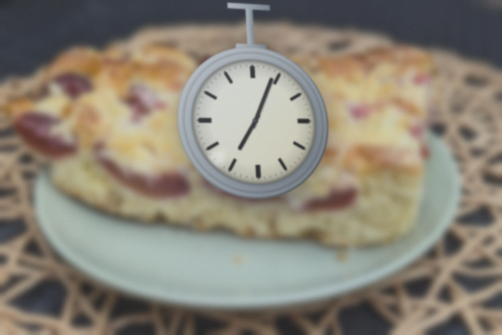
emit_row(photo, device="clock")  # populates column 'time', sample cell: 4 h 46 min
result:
7 h 04 min
